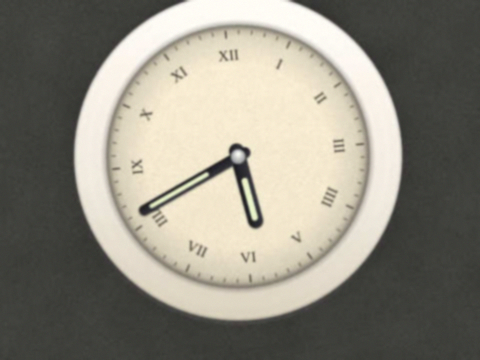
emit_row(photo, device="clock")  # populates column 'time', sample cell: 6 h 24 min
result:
5 h 41 min
